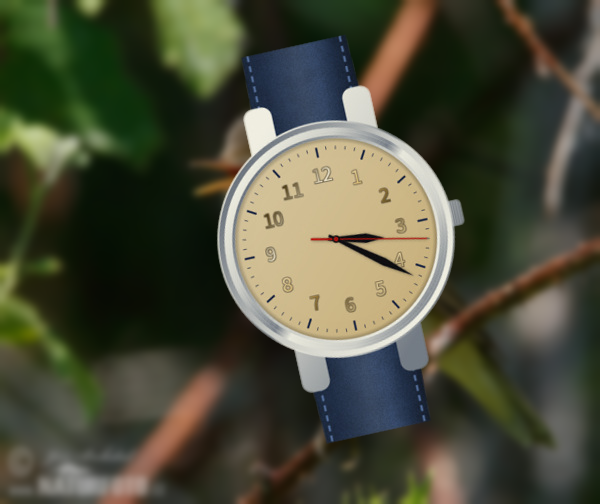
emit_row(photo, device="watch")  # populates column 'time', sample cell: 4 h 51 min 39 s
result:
3 h 21 min 17 s
